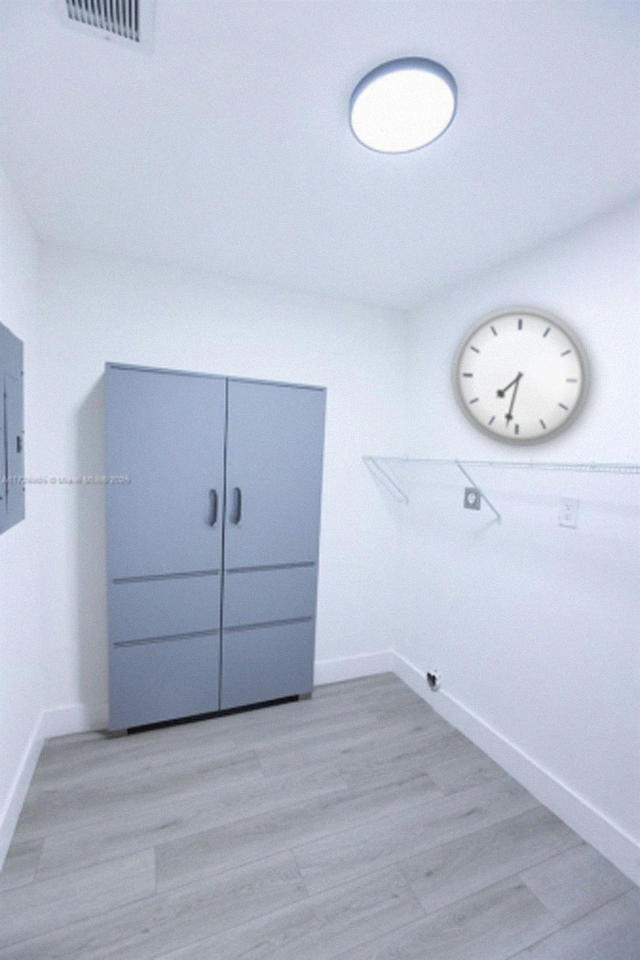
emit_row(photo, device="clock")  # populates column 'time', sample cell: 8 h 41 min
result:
7 h 32 min
